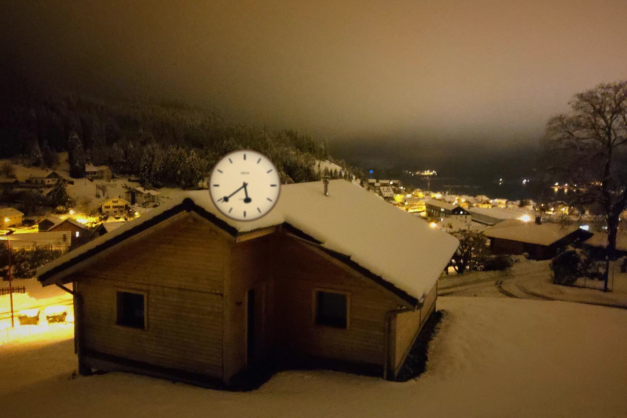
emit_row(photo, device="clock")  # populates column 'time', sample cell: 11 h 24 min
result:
5 h 39 min
